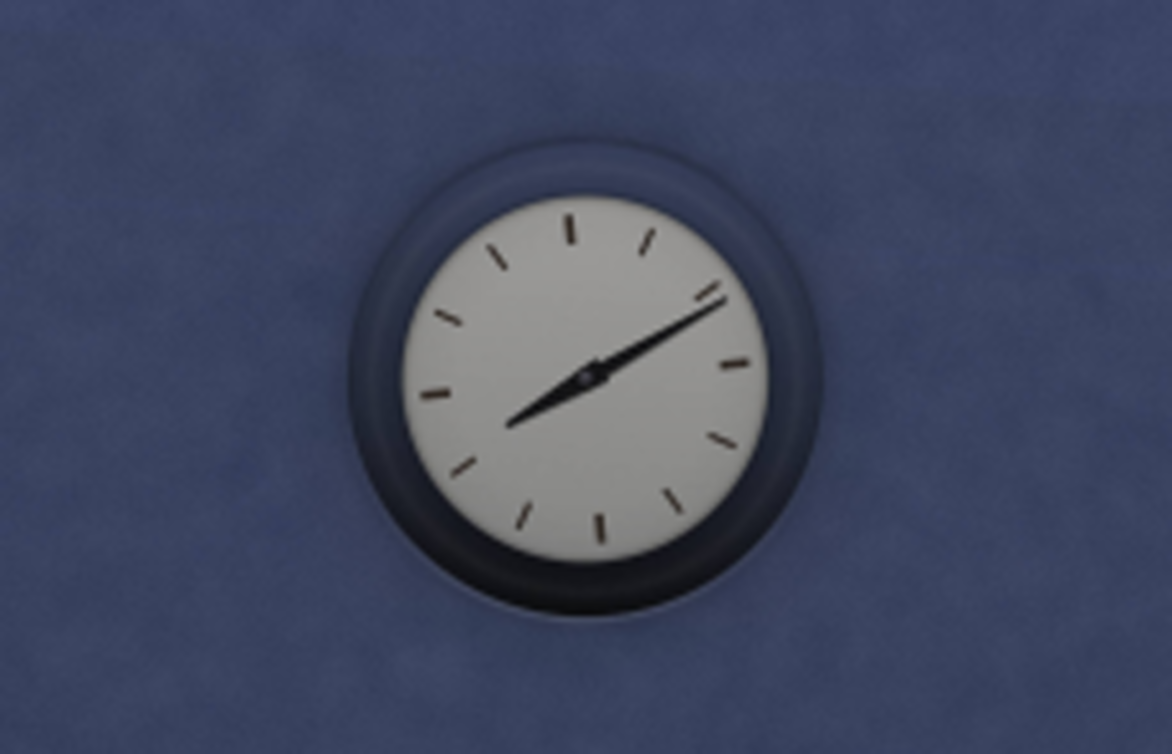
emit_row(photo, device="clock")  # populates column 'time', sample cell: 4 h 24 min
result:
8 h 11 min
